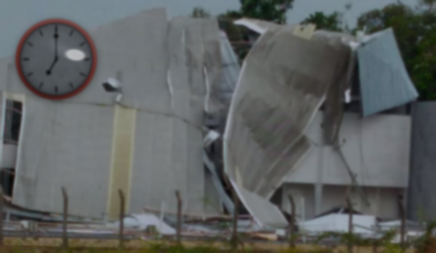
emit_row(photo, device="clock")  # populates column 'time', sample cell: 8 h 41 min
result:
7 h 00 min
